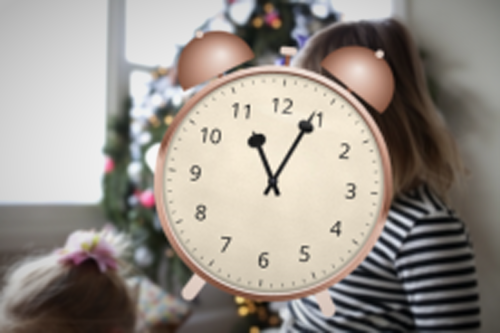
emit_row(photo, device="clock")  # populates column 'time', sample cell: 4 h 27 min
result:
11 h 04 min
